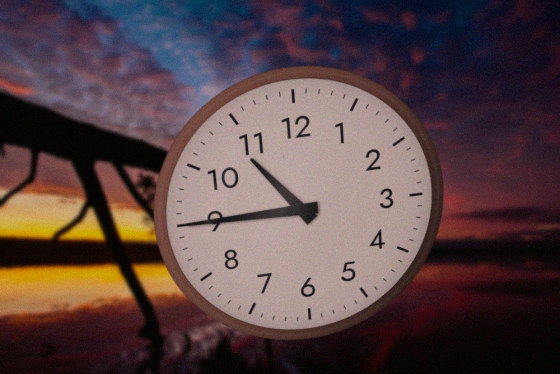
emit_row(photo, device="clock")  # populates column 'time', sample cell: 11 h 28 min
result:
10 h 45 min
